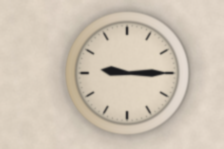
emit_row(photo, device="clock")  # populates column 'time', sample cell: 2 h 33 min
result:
9 h 15 min
